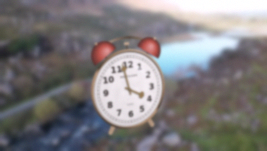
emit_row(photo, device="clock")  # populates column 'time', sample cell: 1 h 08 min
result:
3 h 58 min
